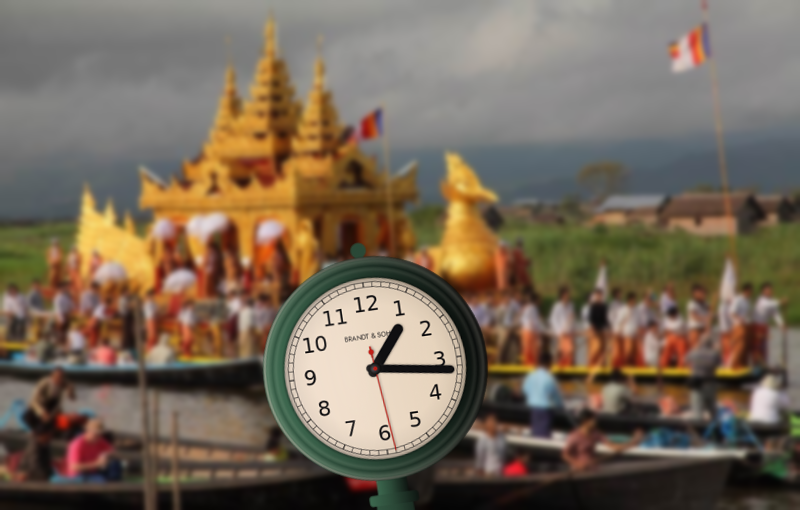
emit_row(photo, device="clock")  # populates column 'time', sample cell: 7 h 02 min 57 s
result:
1 h 16 min 29 s
